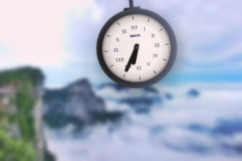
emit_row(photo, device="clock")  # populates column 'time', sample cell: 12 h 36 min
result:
6 h 35 min
